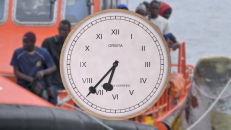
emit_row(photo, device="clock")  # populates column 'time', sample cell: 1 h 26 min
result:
6 h 37 min
